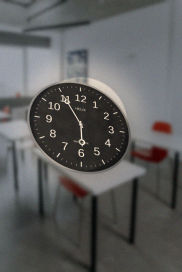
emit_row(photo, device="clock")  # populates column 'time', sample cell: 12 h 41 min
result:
5 h 55 min
